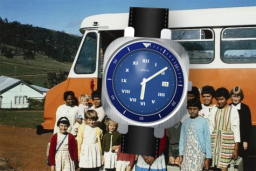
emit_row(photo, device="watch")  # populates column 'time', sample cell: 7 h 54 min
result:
6 h 09 min
